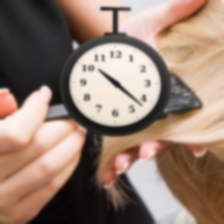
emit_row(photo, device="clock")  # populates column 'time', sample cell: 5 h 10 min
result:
10 h 22 min
